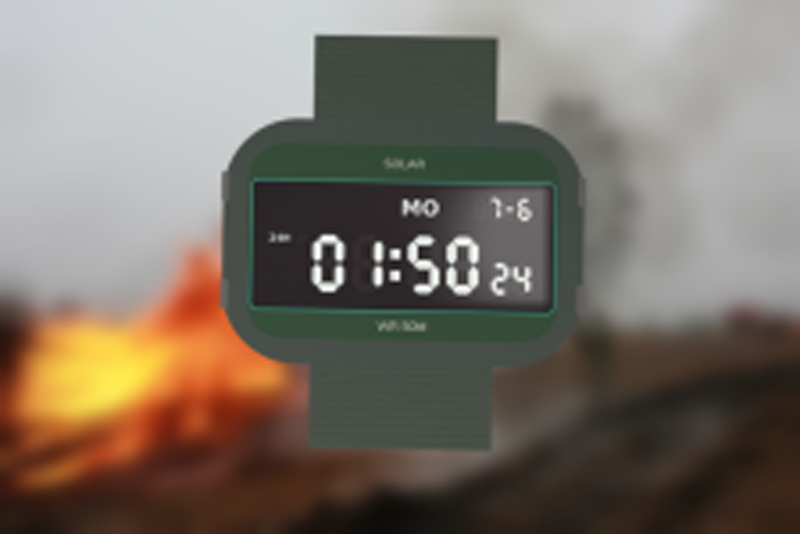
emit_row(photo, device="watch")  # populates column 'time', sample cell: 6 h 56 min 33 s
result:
1 h 50 min 24 s
